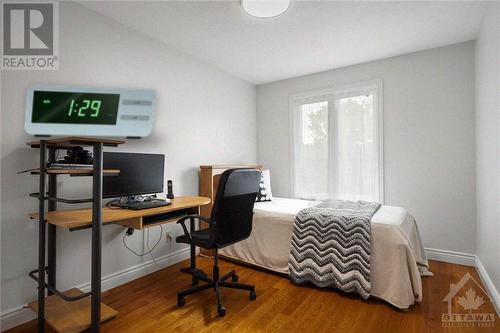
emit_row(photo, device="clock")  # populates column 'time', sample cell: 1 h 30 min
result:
1 h 29 min
